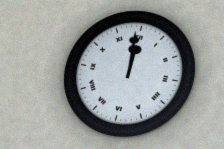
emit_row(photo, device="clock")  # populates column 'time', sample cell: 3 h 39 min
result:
11 h 59 min
